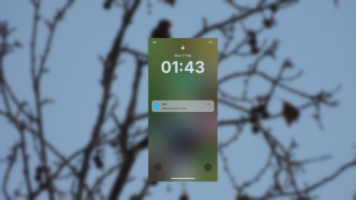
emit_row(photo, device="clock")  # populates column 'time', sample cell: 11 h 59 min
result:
1 h 43 min
